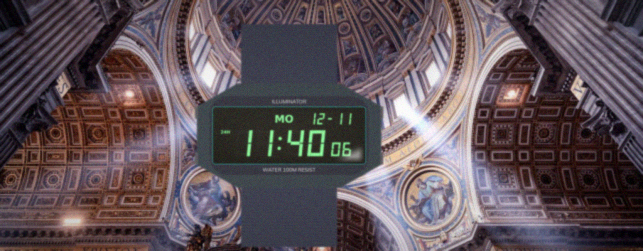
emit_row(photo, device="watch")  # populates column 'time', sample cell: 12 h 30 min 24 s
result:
11 h 40 min 06 s
